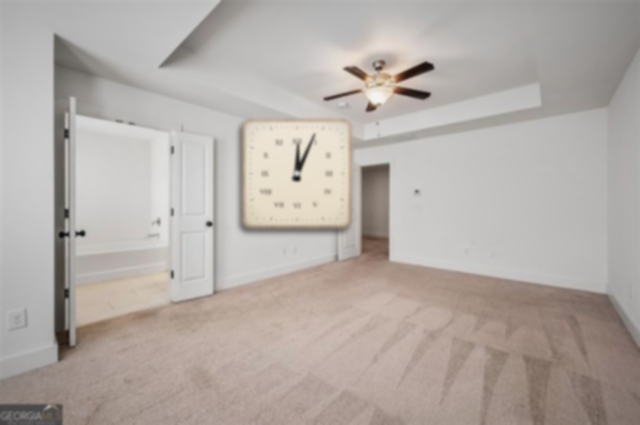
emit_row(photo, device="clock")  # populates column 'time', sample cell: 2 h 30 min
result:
12 h 04 min
